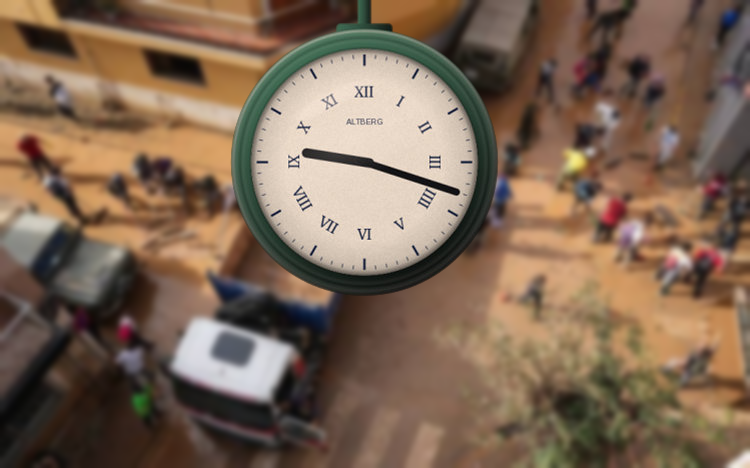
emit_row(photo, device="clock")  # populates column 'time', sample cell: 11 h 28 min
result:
9 h 18 min
